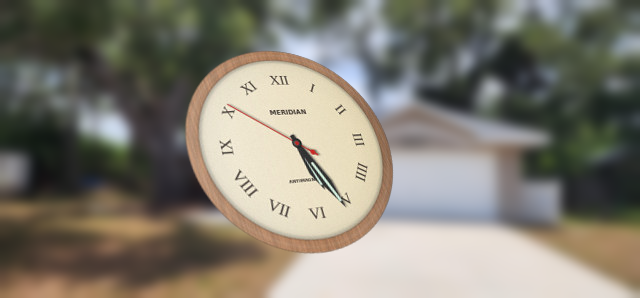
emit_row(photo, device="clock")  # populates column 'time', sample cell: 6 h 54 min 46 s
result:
5 h 25 min 51 s
